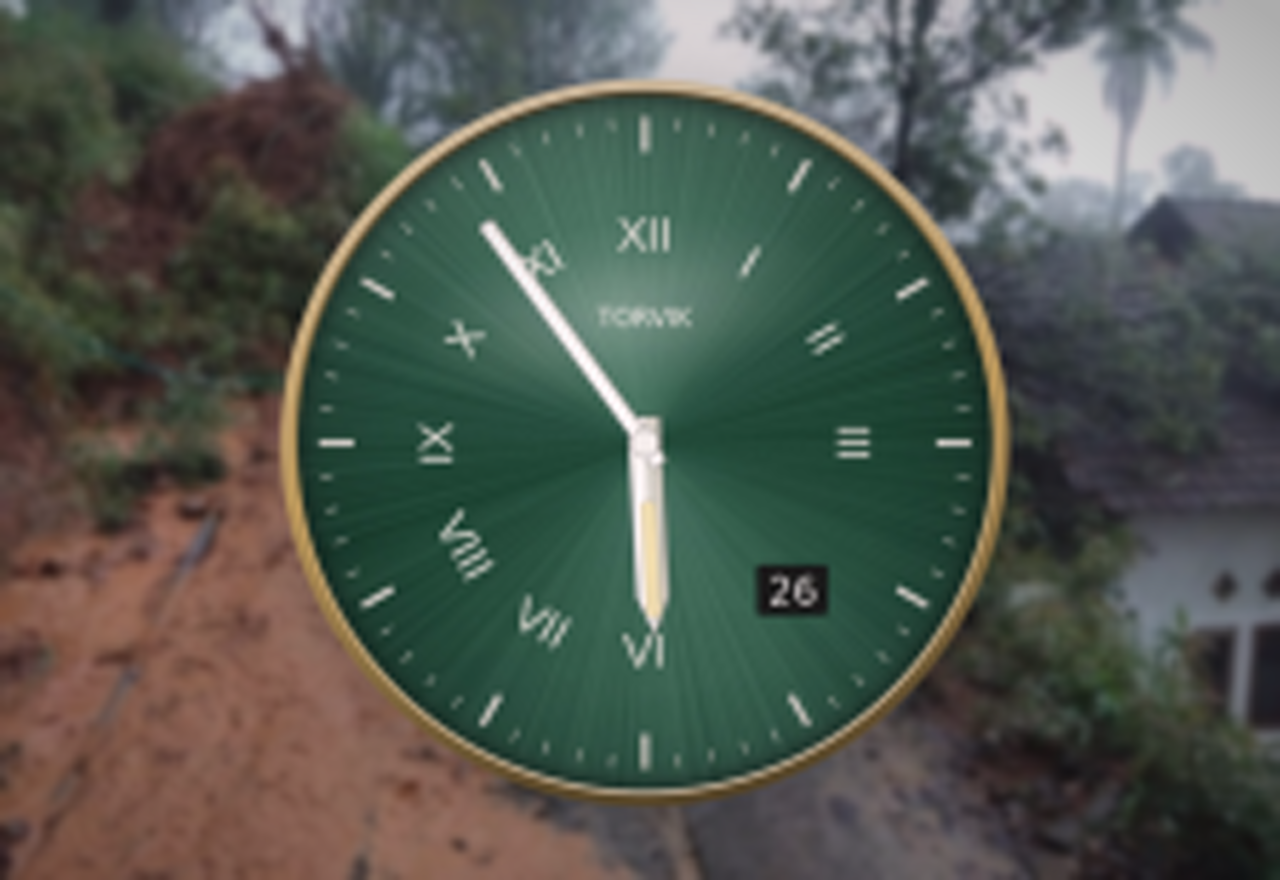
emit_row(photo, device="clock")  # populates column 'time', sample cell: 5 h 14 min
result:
5 h 54 min
